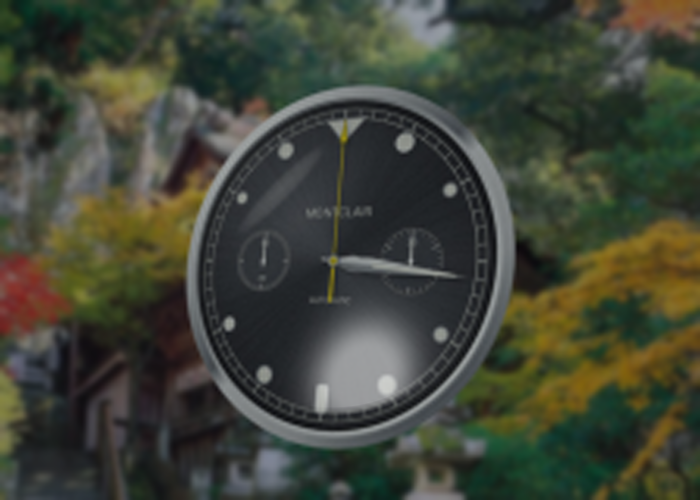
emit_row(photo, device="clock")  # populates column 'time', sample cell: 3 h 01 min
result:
3 h 16 min
